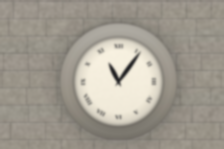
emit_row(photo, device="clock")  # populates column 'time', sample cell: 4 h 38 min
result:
11 h 06 min
